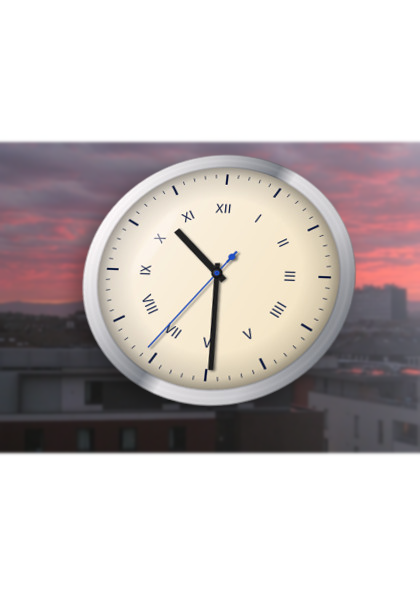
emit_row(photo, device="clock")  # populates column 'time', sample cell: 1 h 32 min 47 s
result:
10 h 29 min 36 s
